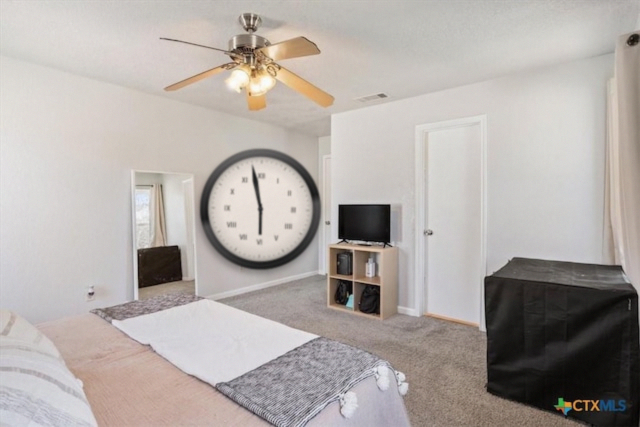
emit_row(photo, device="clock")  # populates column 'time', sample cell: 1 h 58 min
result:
5 h 58 min
